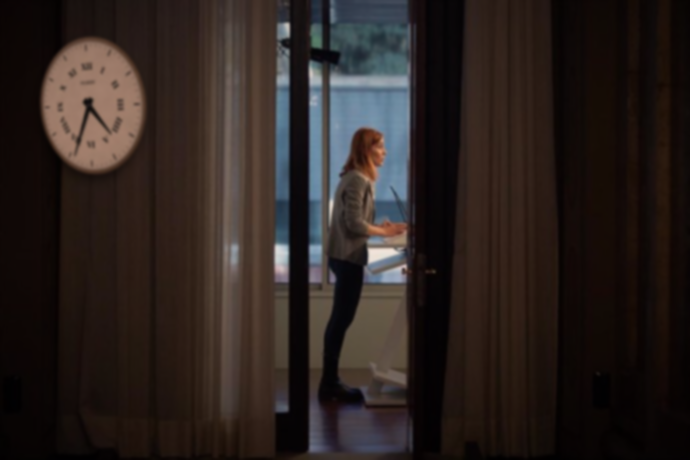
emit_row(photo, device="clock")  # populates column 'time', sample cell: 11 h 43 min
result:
4 h 34 min
